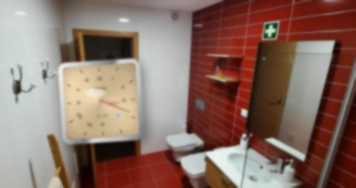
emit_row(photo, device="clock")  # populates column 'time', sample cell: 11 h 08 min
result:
3 h 19 min
